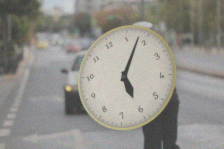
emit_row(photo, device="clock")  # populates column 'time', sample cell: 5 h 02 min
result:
6 h 08 min
